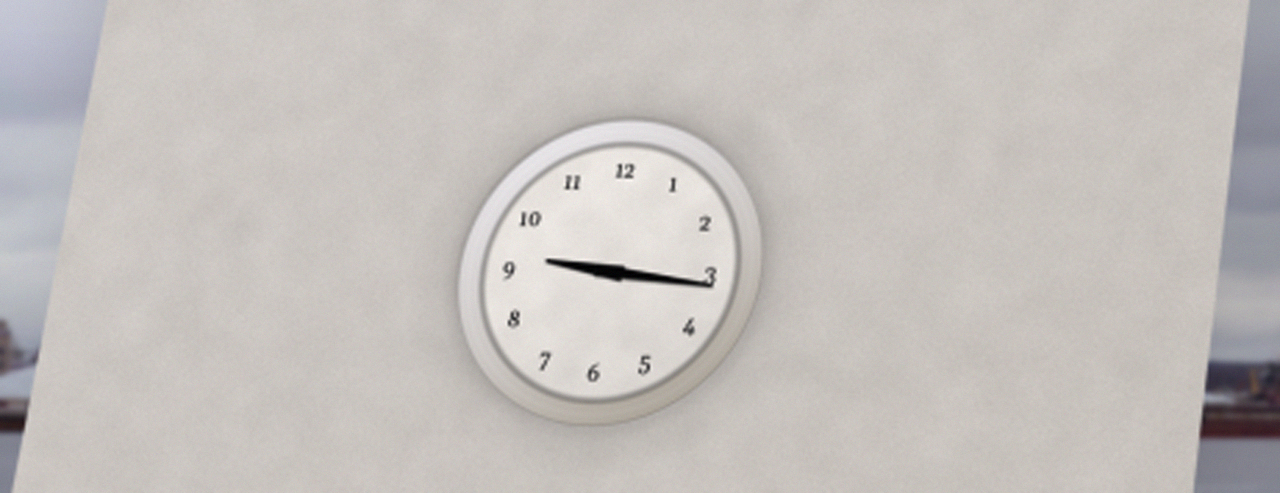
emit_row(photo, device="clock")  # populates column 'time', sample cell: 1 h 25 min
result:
9 h 16 min
